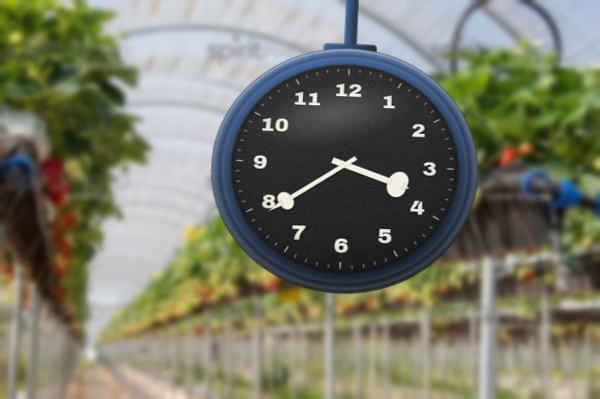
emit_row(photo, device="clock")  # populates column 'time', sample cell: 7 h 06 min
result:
3 h 39 min
